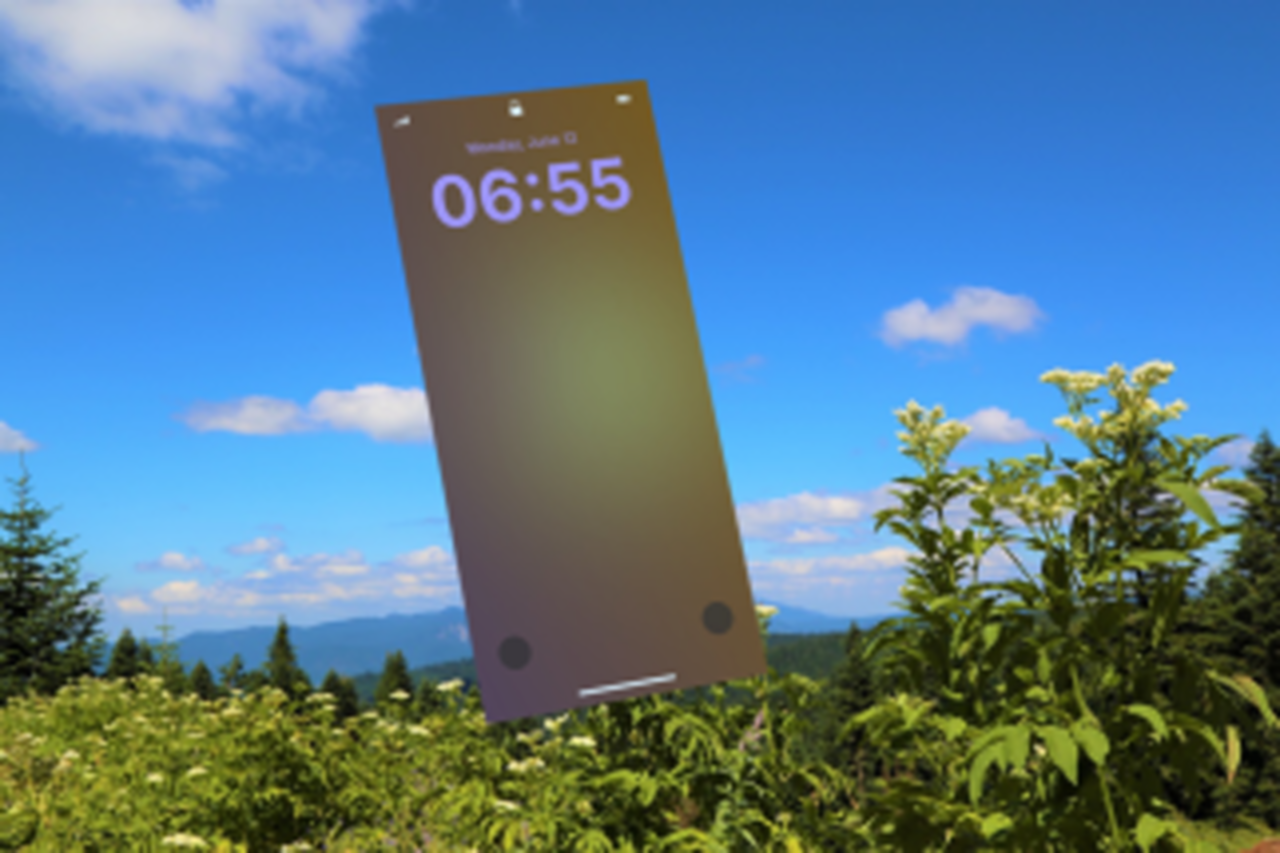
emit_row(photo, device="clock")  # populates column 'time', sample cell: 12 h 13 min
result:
6 h 55 min
